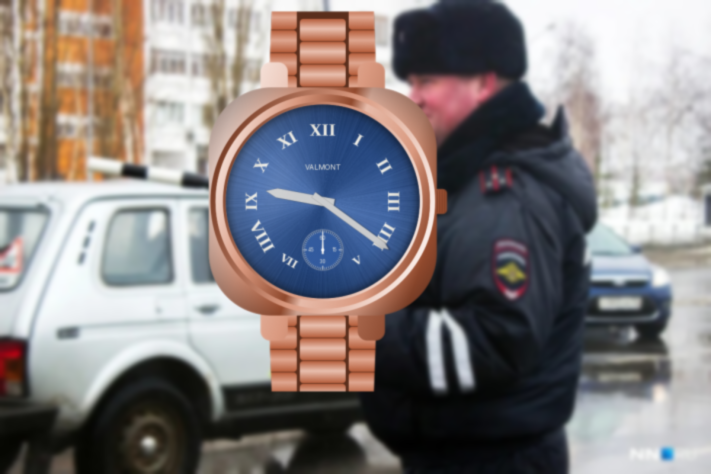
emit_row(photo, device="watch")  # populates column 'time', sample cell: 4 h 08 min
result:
9 h 21 min
